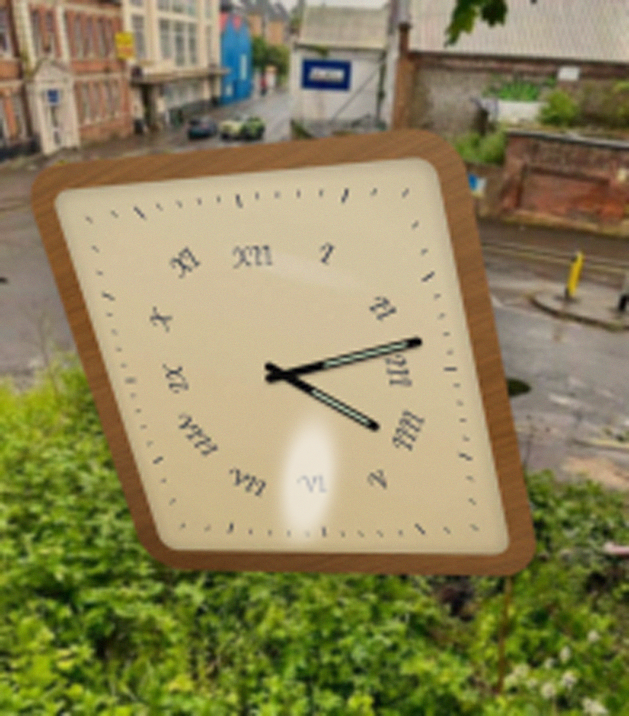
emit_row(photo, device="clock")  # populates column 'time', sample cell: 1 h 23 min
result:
4 h 13 min
